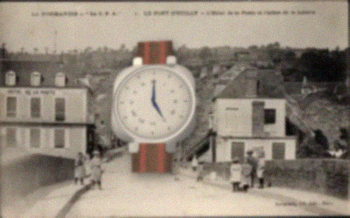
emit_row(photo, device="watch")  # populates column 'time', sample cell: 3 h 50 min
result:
5 h 00 min
